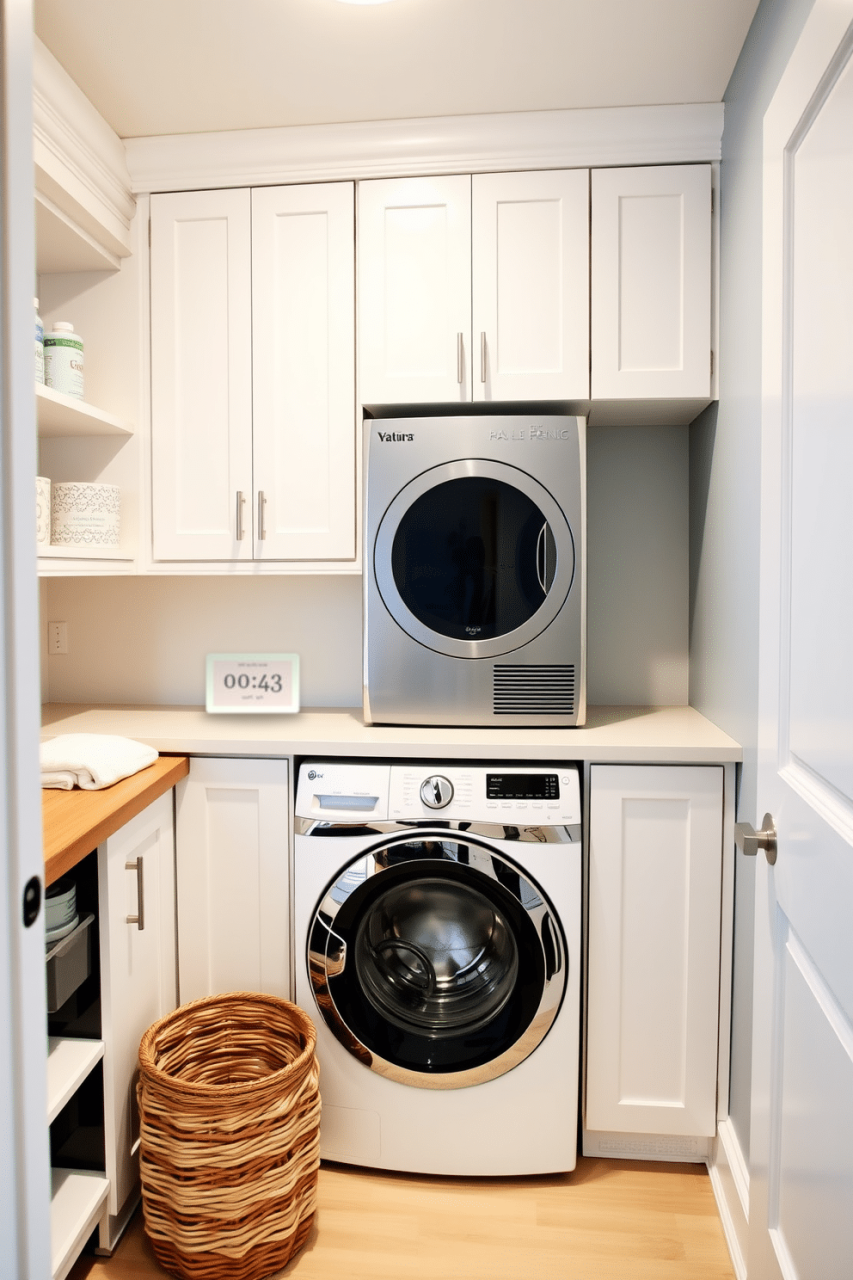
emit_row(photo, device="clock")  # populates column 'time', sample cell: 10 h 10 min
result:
0 h 43 min
